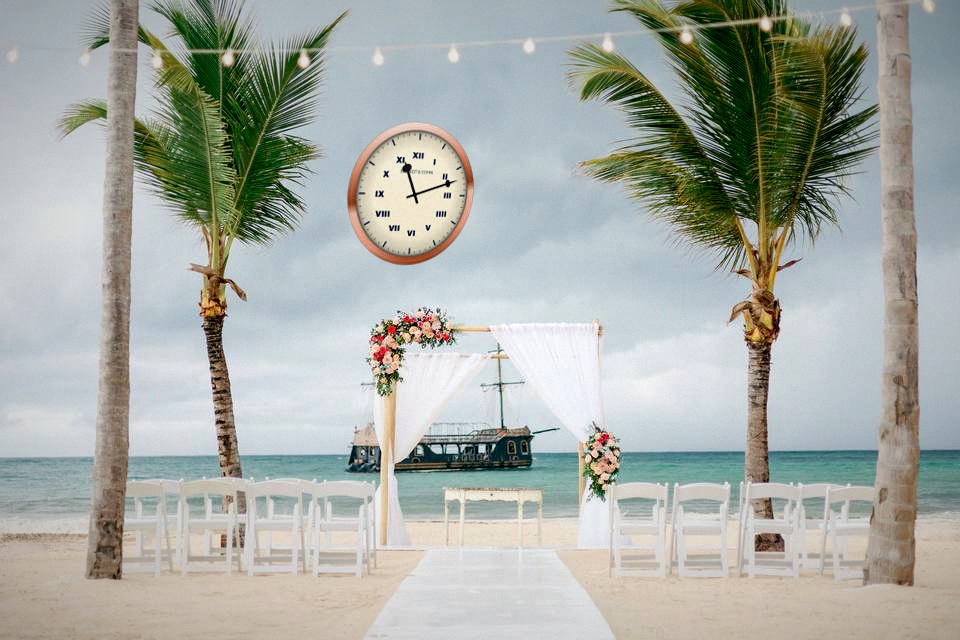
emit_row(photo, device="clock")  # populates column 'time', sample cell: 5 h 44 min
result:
11 h 12 min
